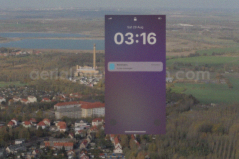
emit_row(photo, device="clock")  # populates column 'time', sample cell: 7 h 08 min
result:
3 h 16 min
